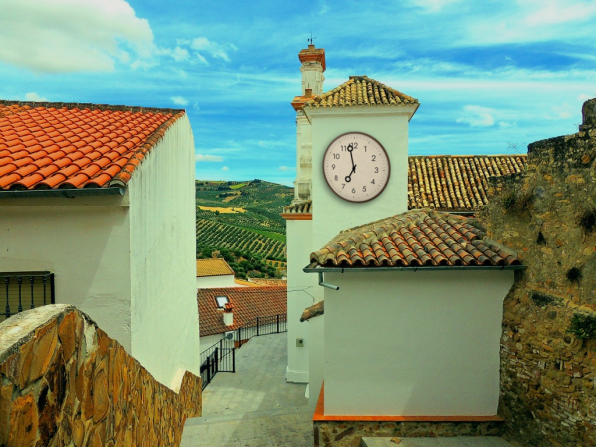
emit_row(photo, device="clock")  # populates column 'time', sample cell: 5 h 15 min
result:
6 h 58 min
